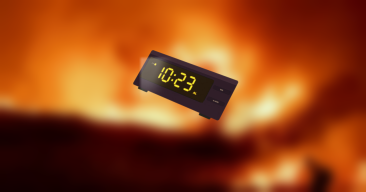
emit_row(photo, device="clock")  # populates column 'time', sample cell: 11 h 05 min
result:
10 h 23 min
